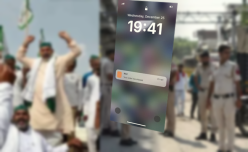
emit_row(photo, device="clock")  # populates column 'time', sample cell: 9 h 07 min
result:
19 h 41 min
